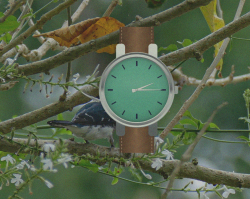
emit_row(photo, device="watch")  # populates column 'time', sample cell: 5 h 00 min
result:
2 h 15 min
